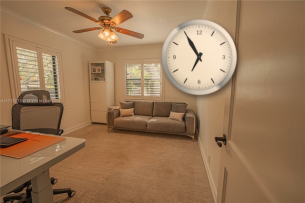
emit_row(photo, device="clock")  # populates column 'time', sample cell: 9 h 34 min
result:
6 h 55 min
